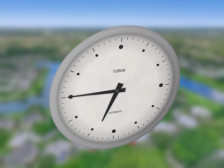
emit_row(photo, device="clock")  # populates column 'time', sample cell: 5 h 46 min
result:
6 h 45 min
